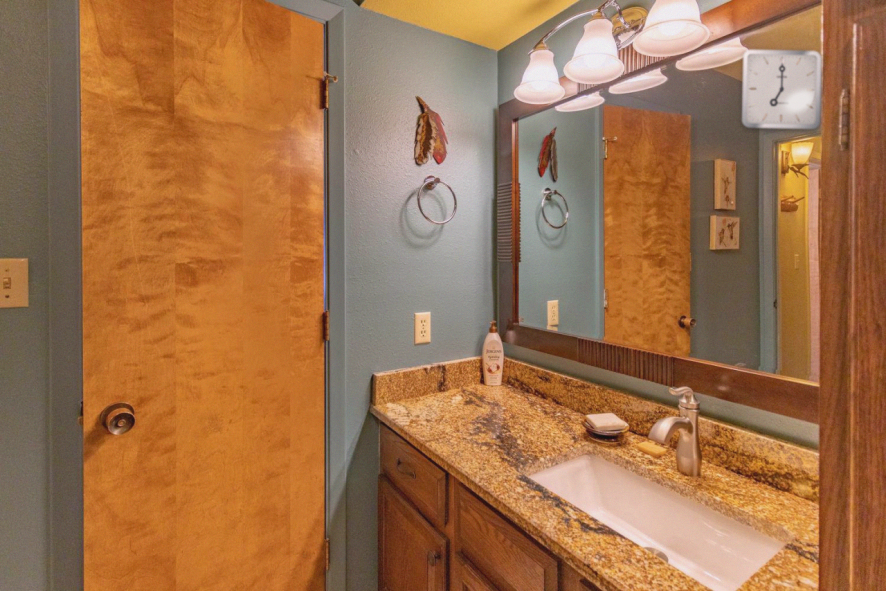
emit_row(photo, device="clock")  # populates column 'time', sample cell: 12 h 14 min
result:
7 h 00 min
